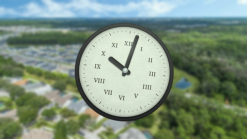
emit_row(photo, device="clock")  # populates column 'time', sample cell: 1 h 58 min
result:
10 h 02 min
